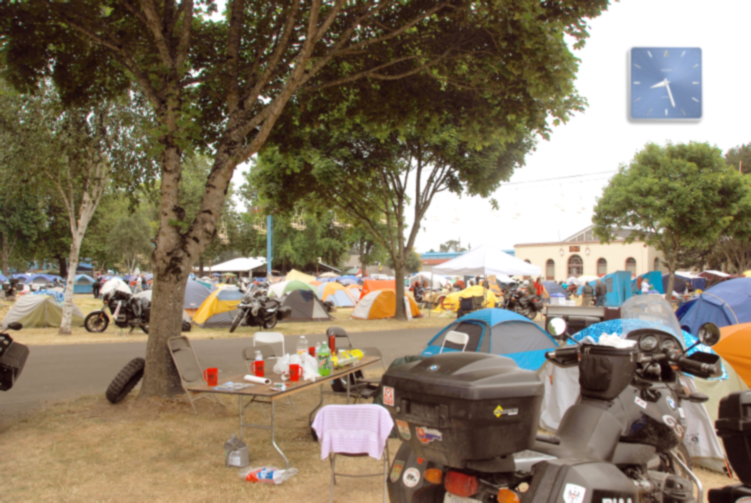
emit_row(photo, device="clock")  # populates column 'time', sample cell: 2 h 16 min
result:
8 h 27 min
